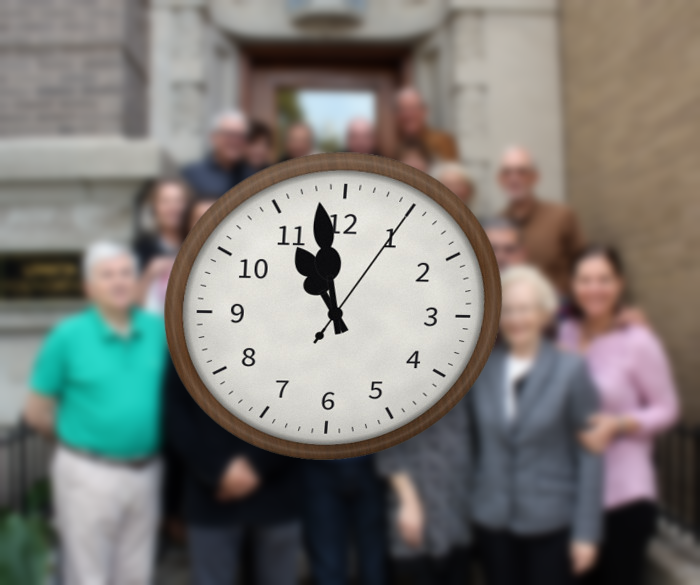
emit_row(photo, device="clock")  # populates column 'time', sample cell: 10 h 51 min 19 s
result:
10 h 58 min 05 s
